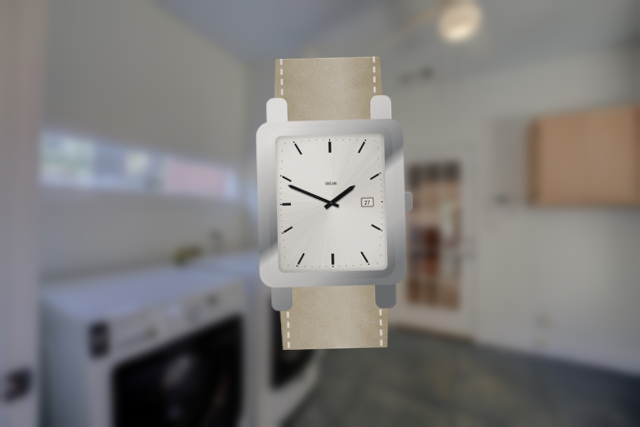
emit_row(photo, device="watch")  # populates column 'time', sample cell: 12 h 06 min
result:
1 h 49 min
